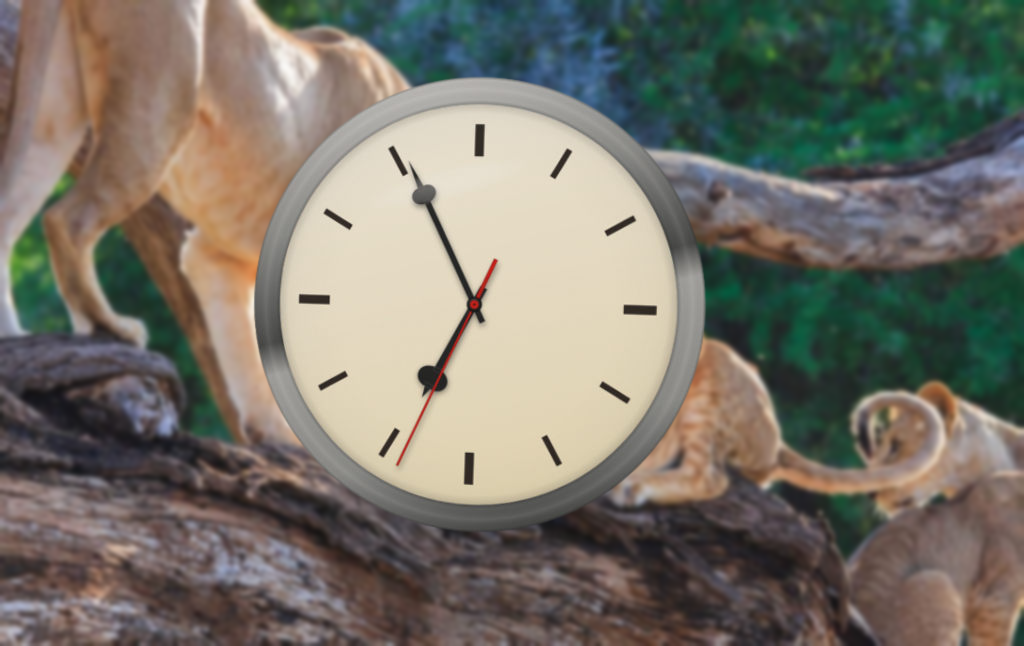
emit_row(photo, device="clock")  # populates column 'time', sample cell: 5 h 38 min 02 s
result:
6 h 55 min 34 s
